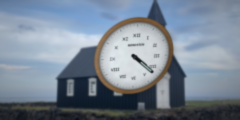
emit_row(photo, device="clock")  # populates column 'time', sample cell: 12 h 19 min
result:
4 h 22 min
